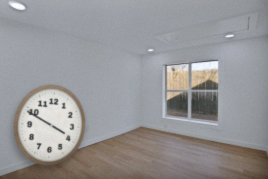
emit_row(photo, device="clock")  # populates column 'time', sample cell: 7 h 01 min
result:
3 h 49 min
